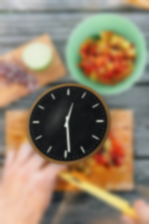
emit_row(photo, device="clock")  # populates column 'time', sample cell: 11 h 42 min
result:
12 h 29 min
